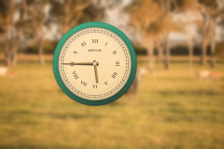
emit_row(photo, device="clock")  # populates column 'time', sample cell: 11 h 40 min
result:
5 h 45 min
